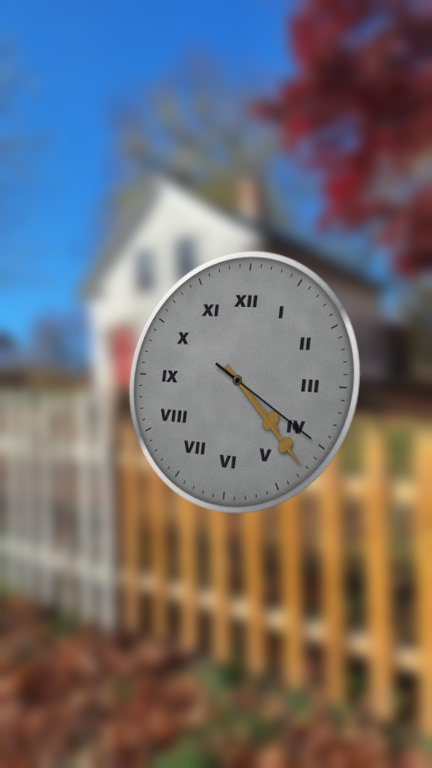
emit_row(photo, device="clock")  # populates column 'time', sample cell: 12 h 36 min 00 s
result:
4 h 22 min 20 s
